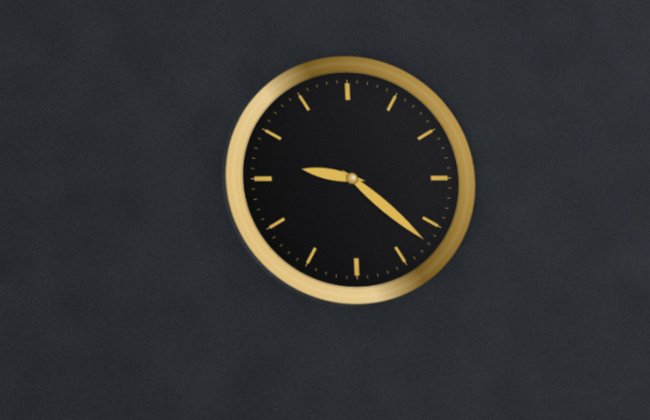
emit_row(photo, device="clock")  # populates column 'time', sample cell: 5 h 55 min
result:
9 h 22 min
